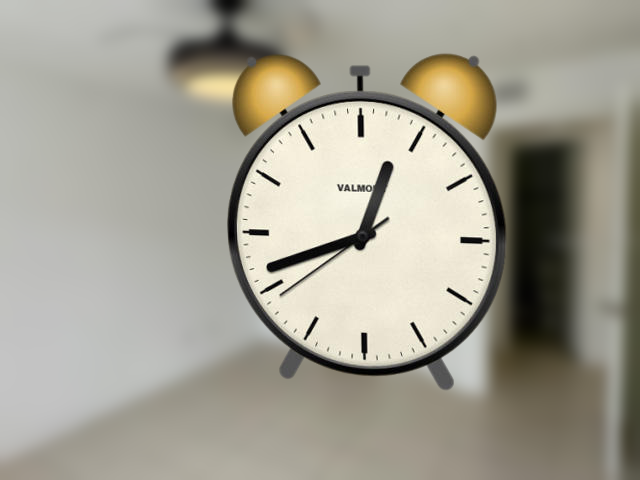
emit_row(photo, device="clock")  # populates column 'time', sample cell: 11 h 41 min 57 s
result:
12 h 41 min 39 s
